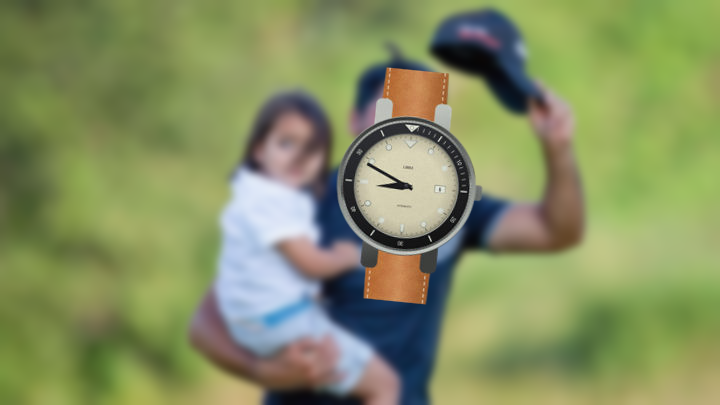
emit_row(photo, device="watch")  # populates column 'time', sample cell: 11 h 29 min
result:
8 h 49 min
